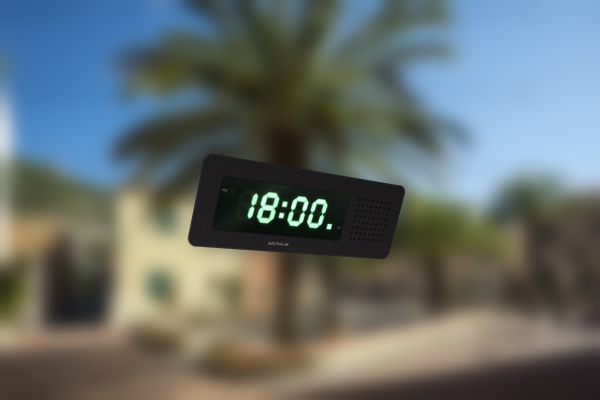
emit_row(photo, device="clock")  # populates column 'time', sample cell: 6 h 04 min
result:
18 h 00 min
